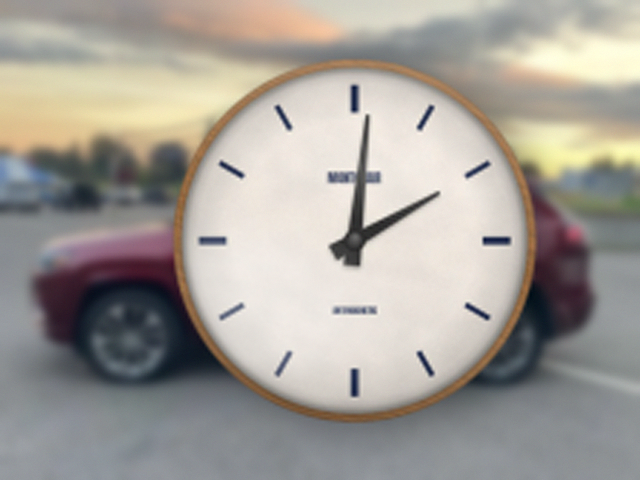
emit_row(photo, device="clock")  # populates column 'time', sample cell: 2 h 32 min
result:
2 h 01 min
